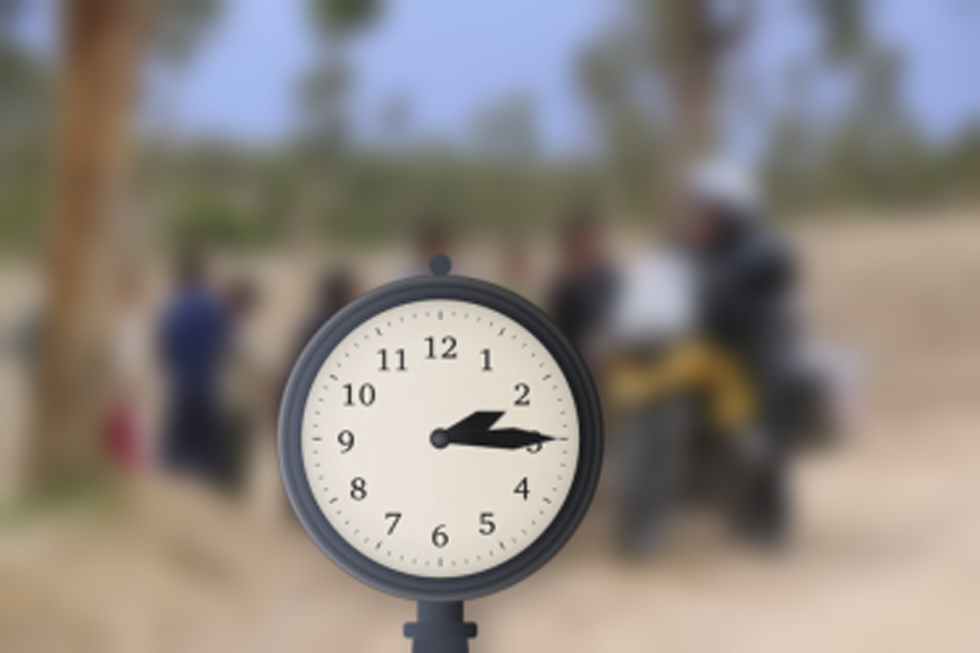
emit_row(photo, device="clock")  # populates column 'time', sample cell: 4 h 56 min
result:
2 h 15 min
